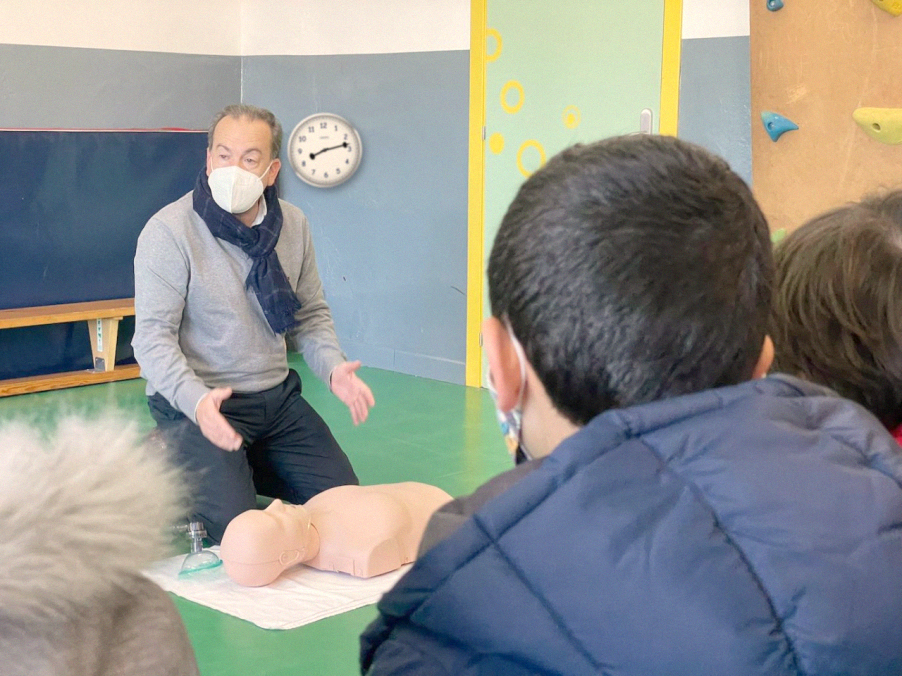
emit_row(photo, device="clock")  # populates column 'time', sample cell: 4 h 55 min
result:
8 h 13 min
